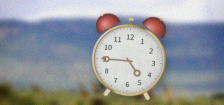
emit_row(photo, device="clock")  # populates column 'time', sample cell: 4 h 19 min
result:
4 h 45 min
